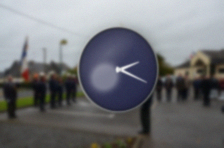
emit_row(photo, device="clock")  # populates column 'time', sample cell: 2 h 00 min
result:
2 h 19 min
